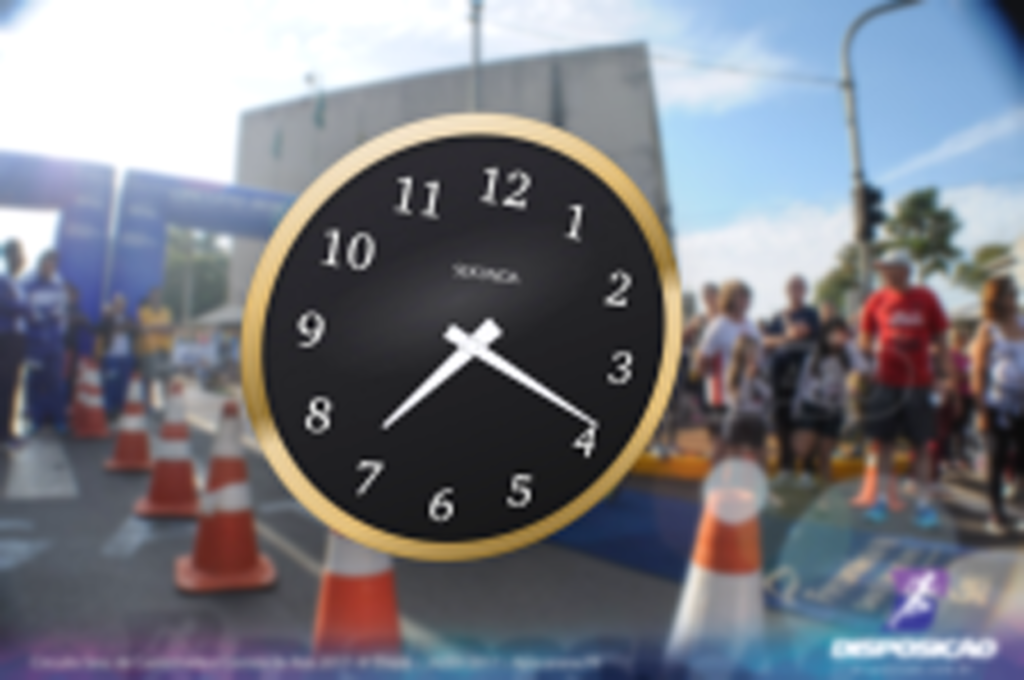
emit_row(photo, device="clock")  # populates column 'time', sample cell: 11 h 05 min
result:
7 h 19 min
